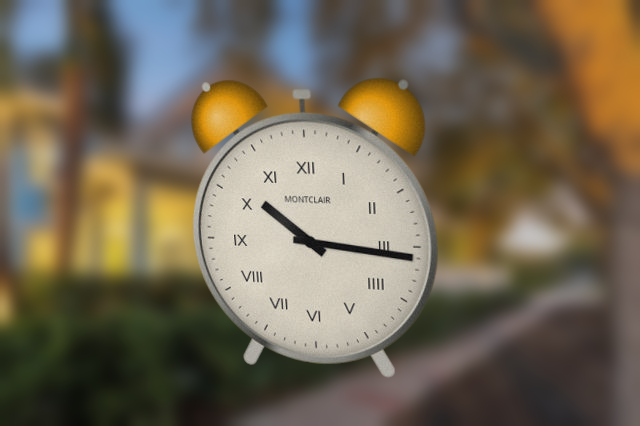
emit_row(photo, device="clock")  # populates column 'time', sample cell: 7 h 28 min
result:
10 h 16 min
